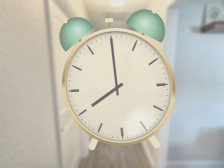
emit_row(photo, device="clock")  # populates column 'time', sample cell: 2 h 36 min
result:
8 h 00 min
